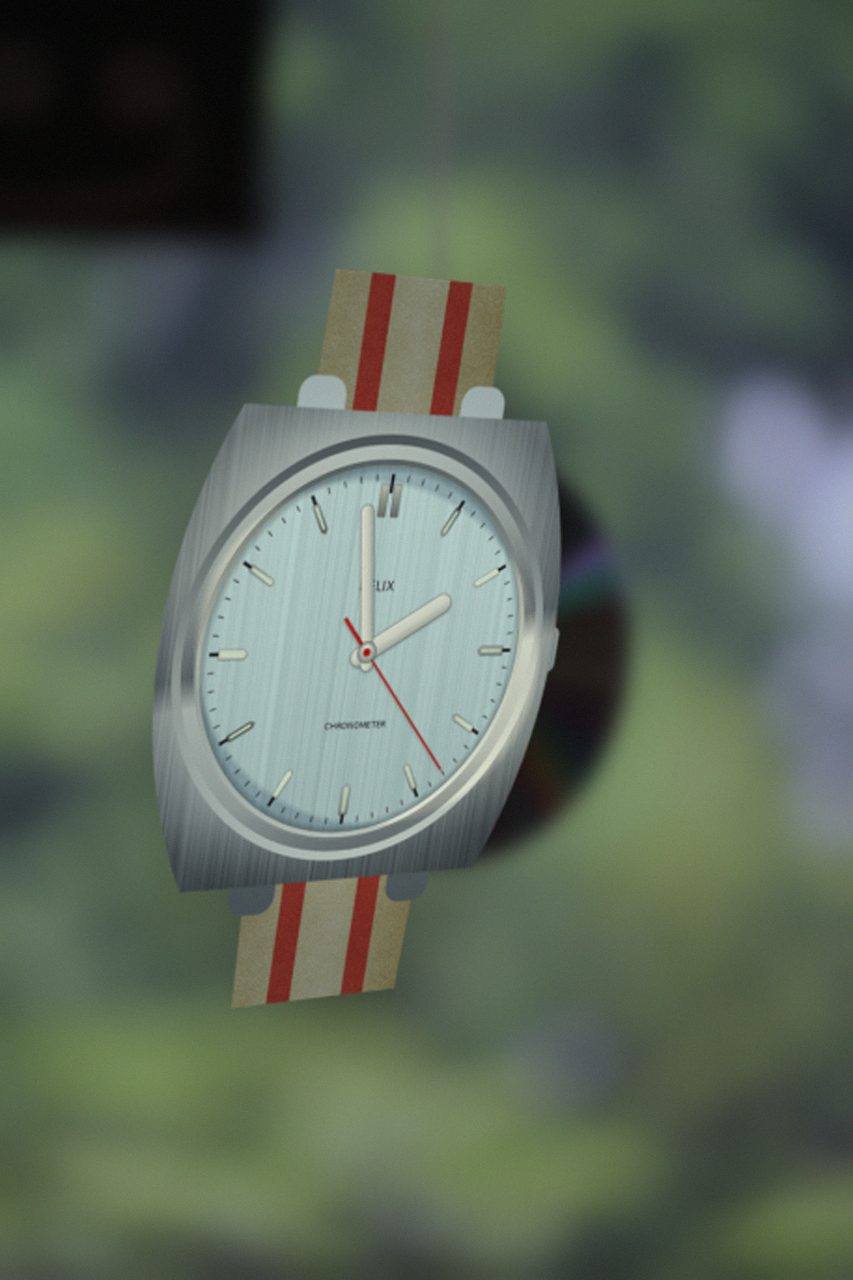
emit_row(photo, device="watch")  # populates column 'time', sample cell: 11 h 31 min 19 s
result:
1 h 58 min 23 s
